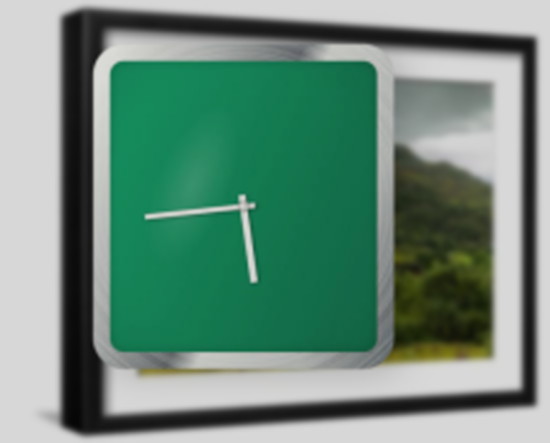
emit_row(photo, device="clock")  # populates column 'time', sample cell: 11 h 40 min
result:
5 h 44 min
